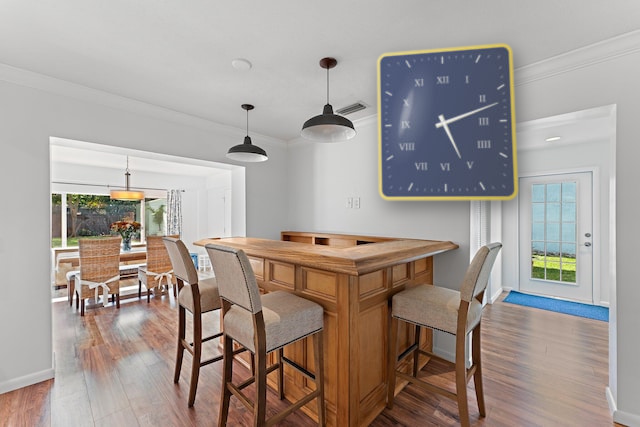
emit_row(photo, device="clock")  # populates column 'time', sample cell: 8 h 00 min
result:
5 h 12 min
